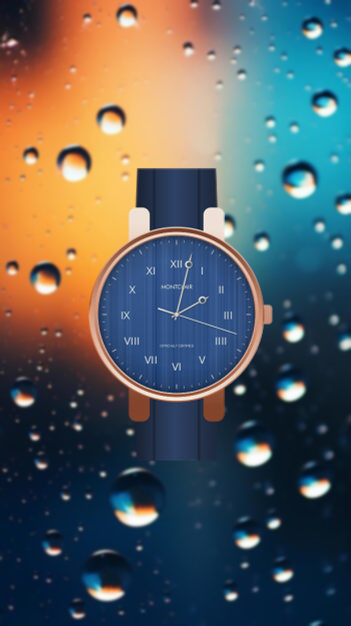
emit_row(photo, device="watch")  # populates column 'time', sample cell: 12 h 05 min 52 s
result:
2 h 02 min 18 s
